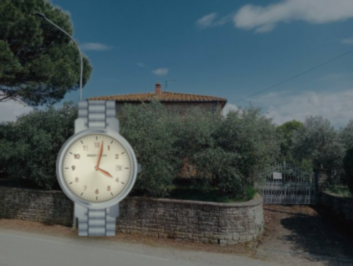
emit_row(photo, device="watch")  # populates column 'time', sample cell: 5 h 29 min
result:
4 h 02 min
